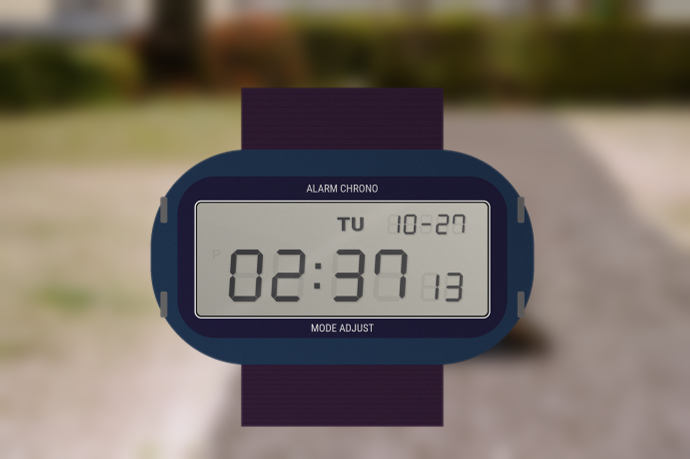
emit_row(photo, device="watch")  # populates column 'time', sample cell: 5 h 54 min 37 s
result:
2 h 37 min 13 s
